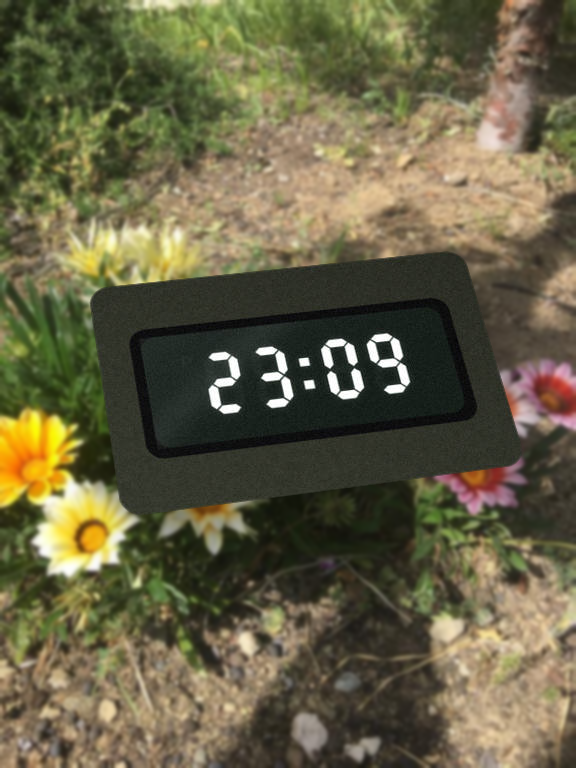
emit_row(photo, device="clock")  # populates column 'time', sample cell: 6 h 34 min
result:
23 h 09 min
